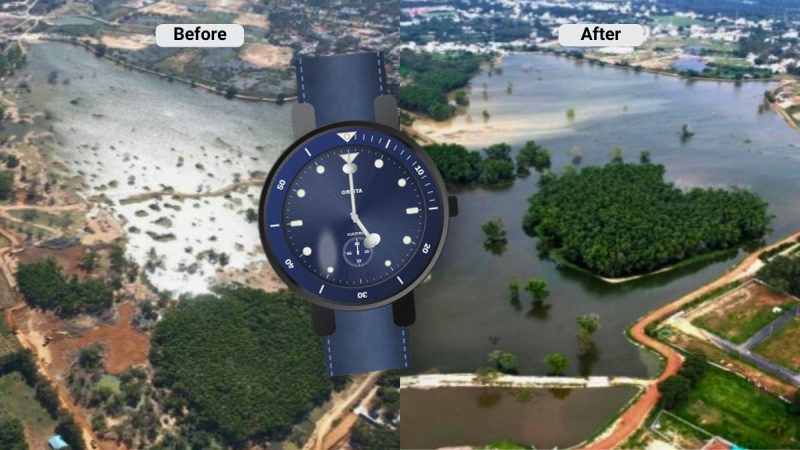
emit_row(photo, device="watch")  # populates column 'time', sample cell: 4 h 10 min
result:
5 h 00 min
